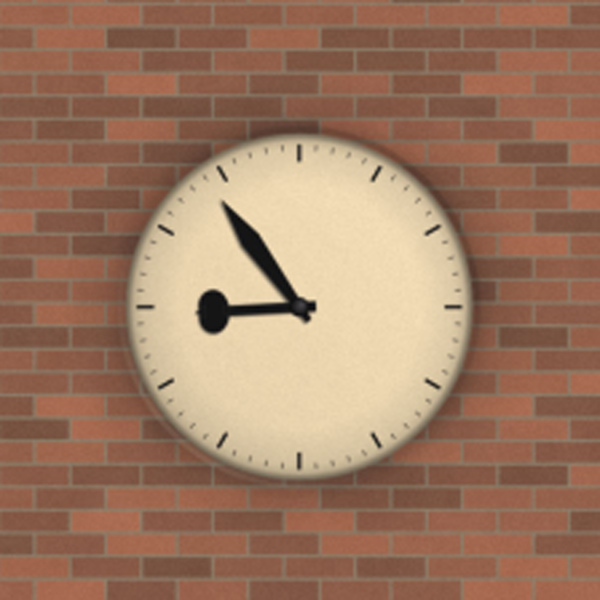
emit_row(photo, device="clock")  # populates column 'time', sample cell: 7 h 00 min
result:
8 h 54 min
